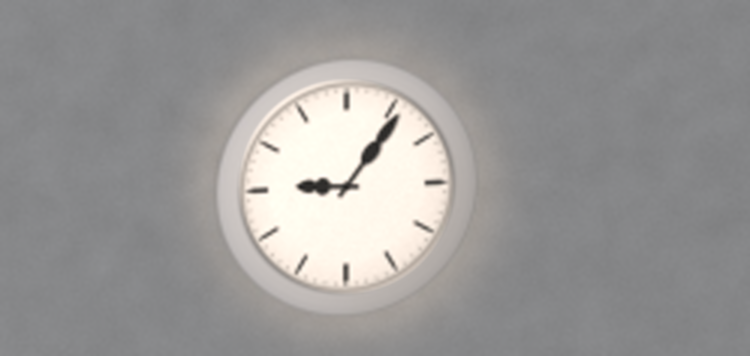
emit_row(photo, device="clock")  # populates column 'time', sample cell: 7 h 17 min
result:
9 h 06 min
